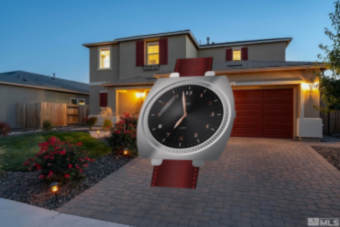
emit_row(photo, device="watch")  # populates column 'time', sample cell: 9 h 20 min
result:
6 h 58 min
